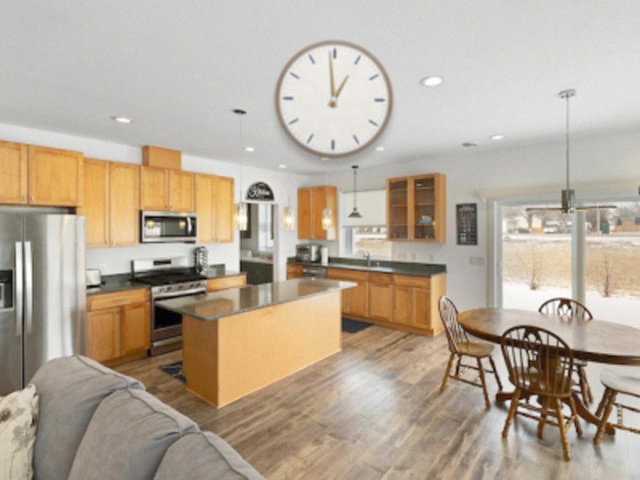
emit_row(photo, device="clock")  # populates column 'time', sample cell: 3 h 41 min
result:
12 h 59 min
